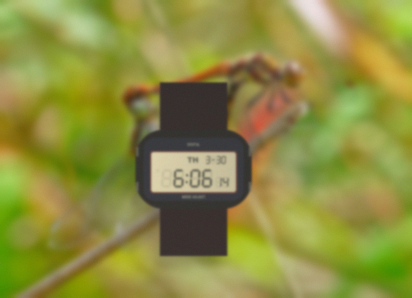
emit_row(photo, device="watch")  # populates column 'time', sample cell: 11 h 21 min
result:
6 h 06 min
